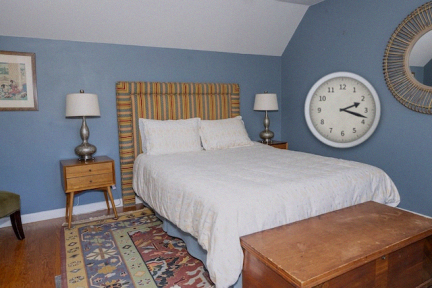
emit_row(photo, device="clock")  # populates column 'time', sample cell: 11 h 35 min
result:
2 h 18 min
